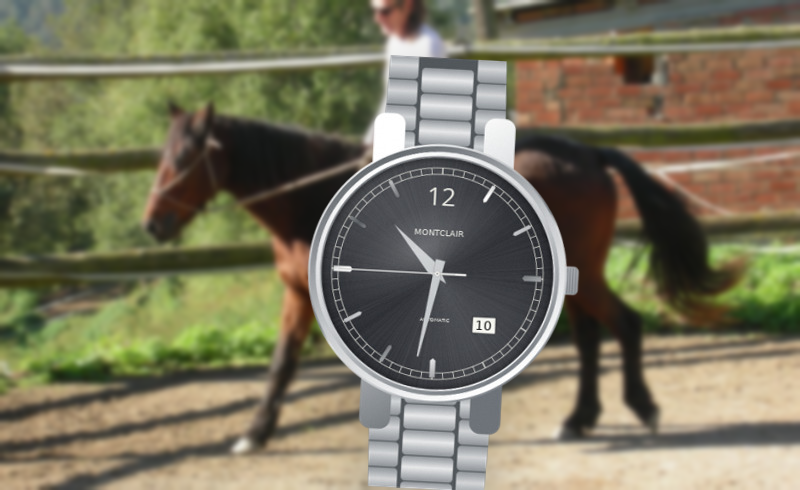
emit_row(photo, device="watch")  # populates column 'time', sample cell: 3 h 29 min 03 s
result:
10 h 31 min 45 s
